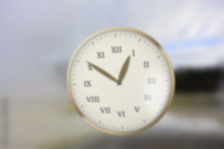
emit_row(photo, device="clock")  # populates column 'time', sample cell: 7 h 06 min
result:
12 h 51 min
